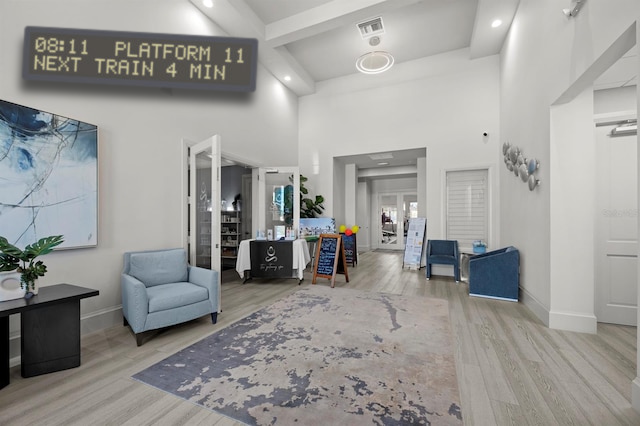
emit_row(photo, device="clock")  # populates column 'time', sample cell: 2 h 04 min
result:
8 h 11 min
